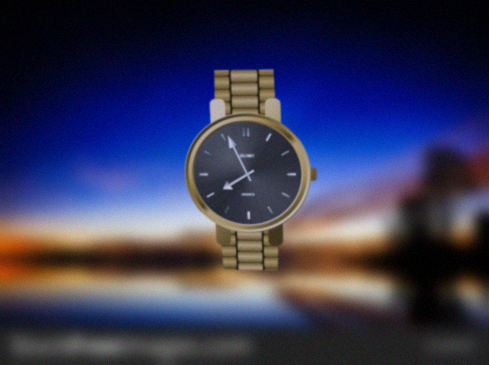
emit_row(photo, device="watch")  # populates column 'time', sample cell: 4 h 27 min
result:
7 h 56 min
